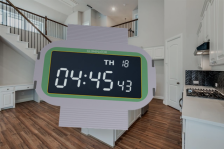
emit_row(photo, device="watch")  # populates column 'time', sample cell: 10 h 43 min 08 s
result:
4 h 45 min 43 s
